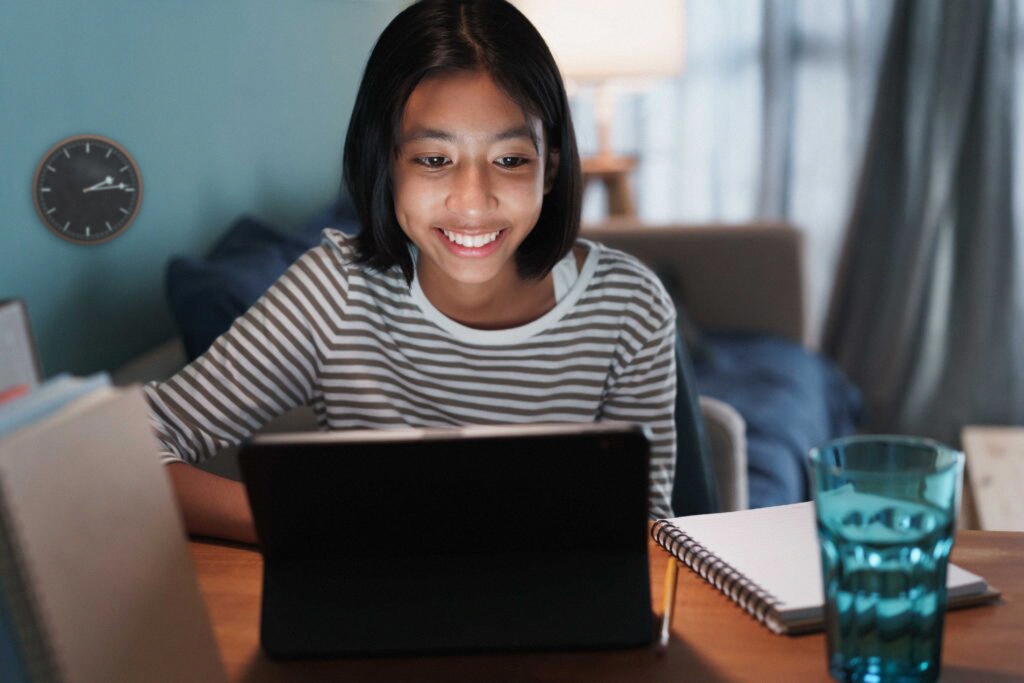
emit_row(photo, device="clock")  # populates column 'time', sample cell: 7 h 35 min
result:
2 h 14 min
